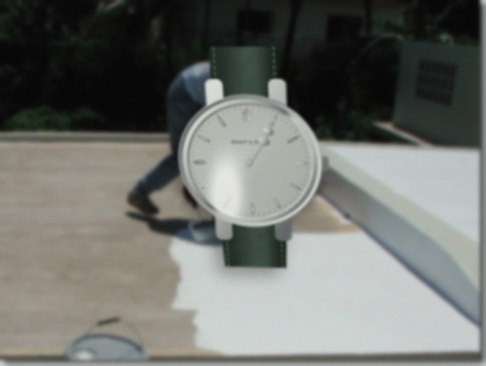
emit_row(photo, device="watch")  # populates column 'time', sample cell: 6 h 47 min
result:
1 h 05 min
